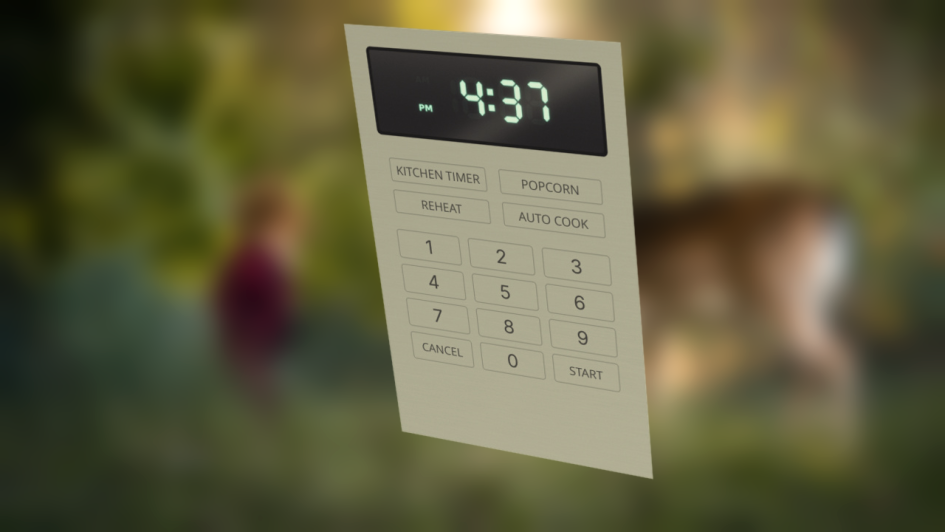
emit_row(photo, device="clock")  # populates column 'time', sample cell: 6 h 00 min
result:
4 h 37 min
